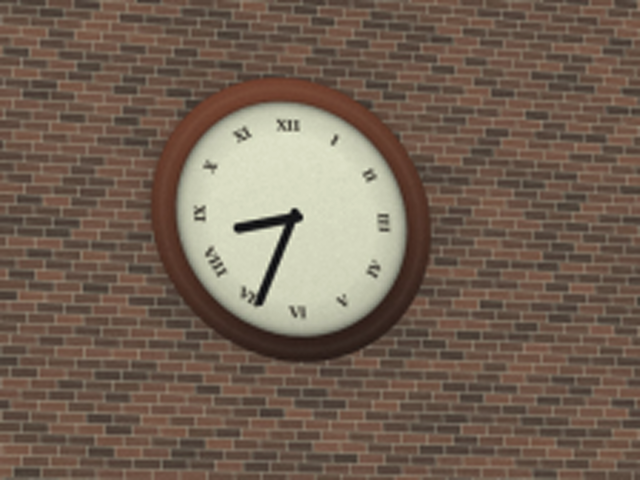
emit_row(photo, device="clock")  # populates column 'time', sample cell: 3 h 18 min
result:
8 h 34 min
